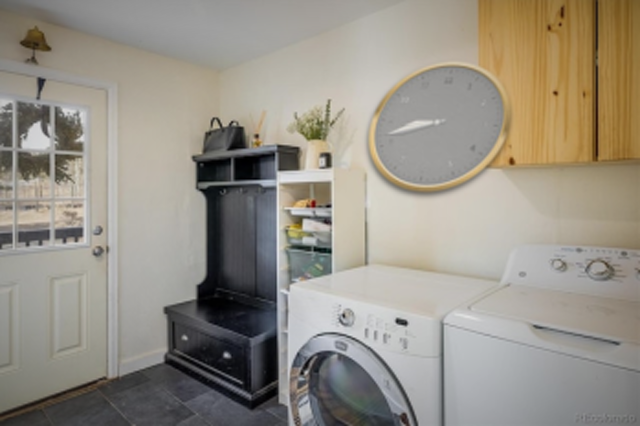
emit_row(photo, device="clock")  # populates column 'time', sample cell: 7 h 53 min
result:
8 h 42 min
